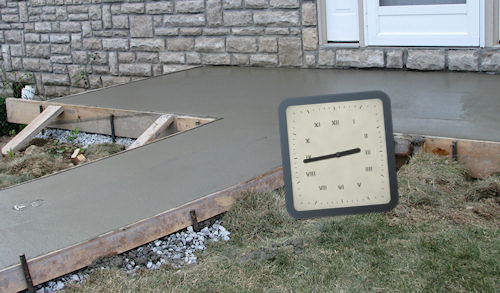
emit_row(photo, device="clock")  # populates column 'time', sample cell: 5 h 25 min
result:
2 h 44 min
